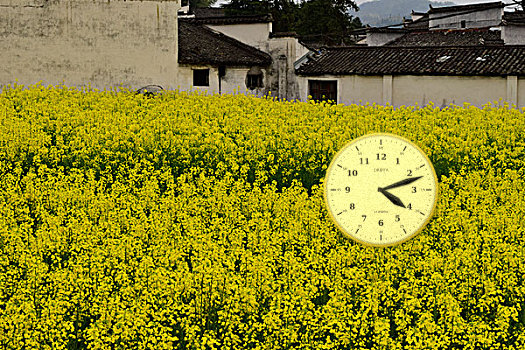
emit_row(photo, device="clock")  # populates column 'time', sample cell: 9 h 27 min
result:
4 h 12 min
